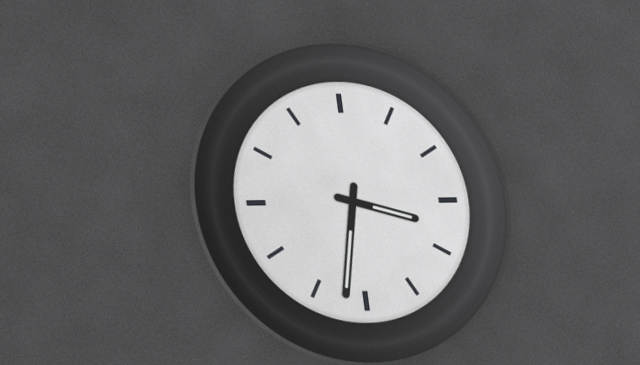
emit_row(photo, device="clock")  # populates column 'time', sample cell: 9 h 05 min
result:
3 h 32 min
